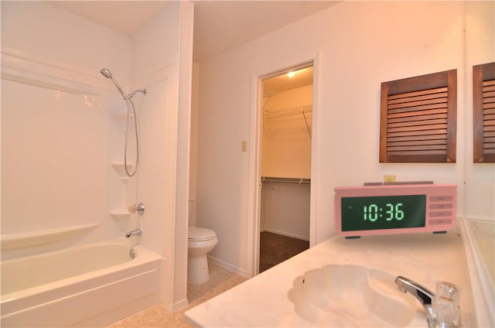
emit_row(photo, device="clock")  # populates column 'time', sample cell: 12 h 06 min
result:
10 h 36 min
